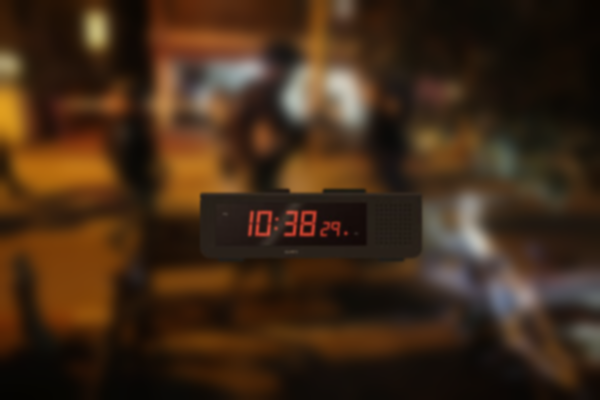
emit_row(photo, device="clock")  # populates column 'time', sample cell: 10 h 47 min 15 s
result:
10 h 38 min 29 s
